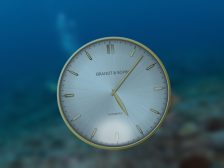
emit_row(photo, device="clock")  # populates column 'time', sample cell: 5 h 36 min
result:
5 h 07 min
